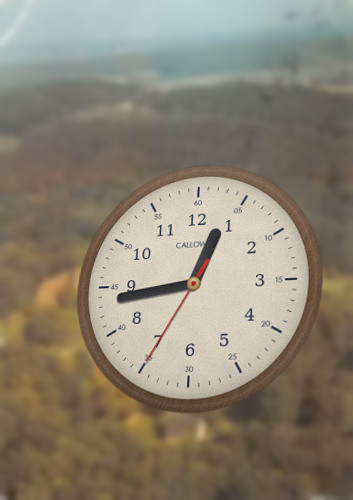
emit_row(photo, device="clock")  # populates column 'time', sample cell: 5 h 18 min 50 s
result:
12 h 43 min 35 s
